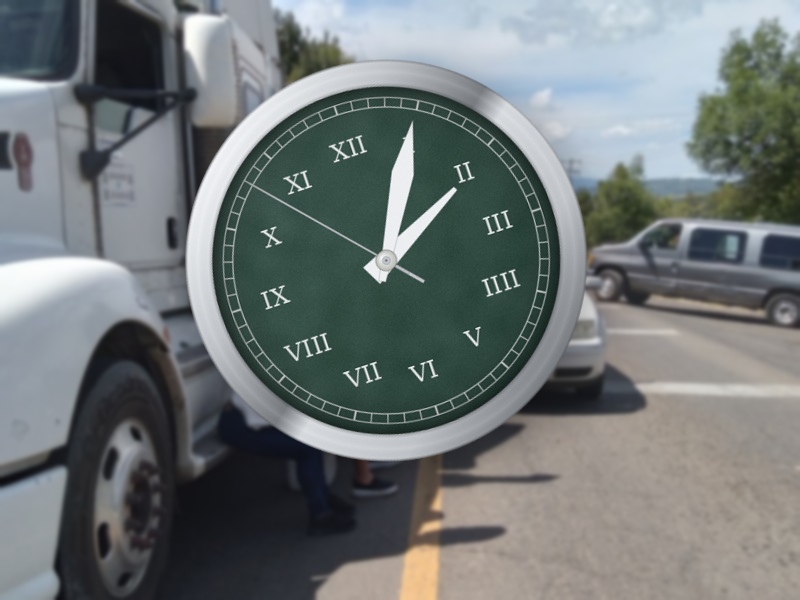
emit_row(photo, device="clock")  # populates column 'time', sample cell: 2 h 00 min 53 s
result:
2 h 04 min 53 s
